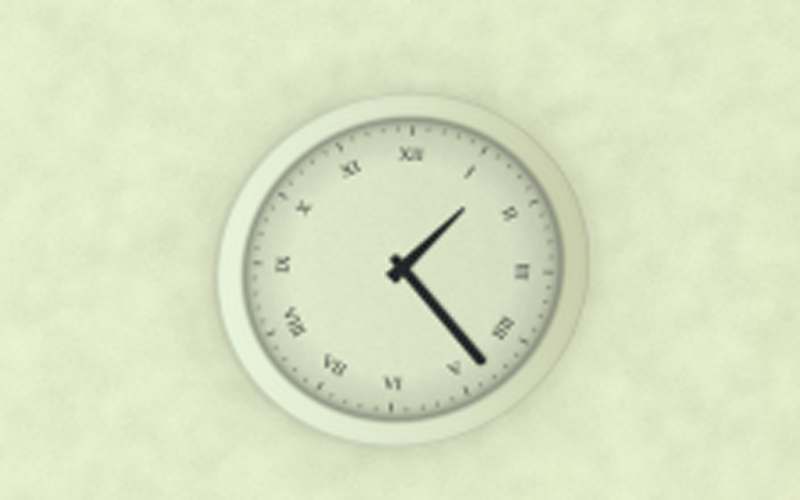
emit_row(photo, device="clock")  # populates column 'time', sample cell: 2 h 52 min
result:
1 h 23 min
